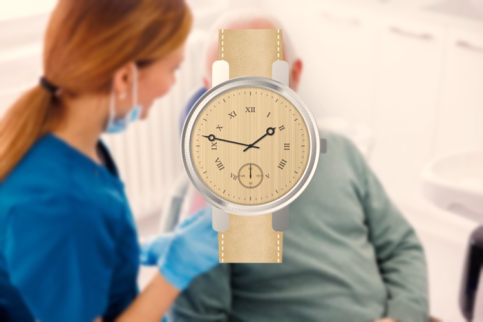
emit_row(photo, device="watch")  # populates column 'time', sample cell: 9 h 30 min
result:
1 h 47 min
